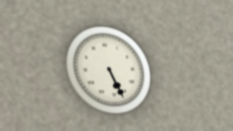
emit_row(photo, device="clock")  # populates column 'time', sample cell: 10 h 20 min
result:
5 h 27 min
